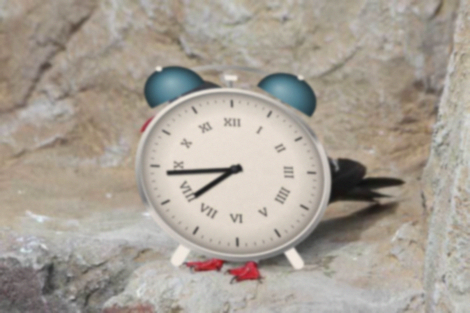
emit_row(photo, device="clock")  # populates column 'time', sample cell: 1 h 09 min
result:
7 h 44 min
